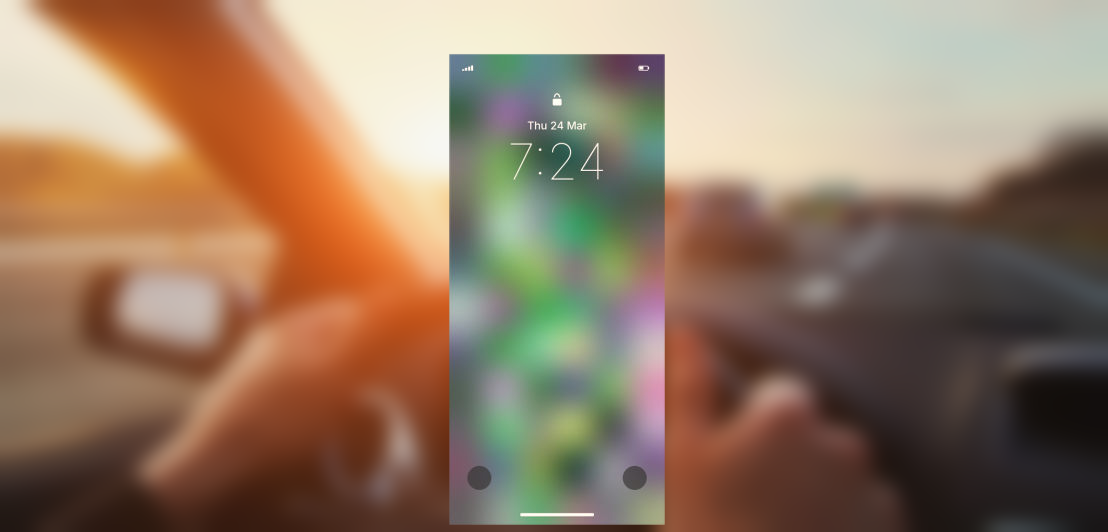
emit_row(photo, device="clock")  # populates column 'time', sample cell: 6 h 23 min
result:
7 h 24 min
